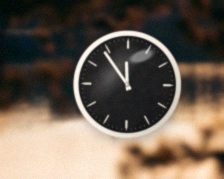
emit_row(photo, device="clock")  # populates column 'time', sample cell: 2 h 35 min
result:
11 h 54 min
